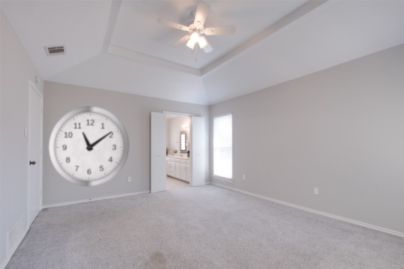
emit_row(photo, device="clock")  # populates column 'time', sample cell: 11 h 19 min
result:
11 h 09 min
